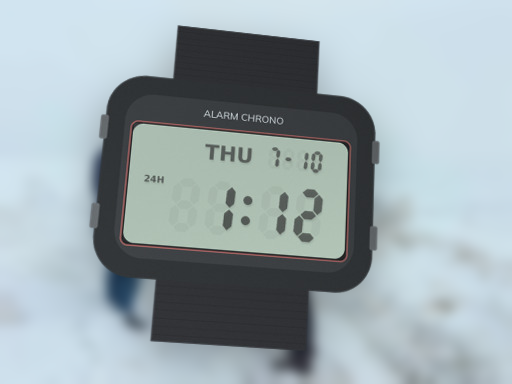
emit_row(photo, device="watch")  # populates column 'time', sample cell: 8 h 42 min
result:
1 h 12 min
